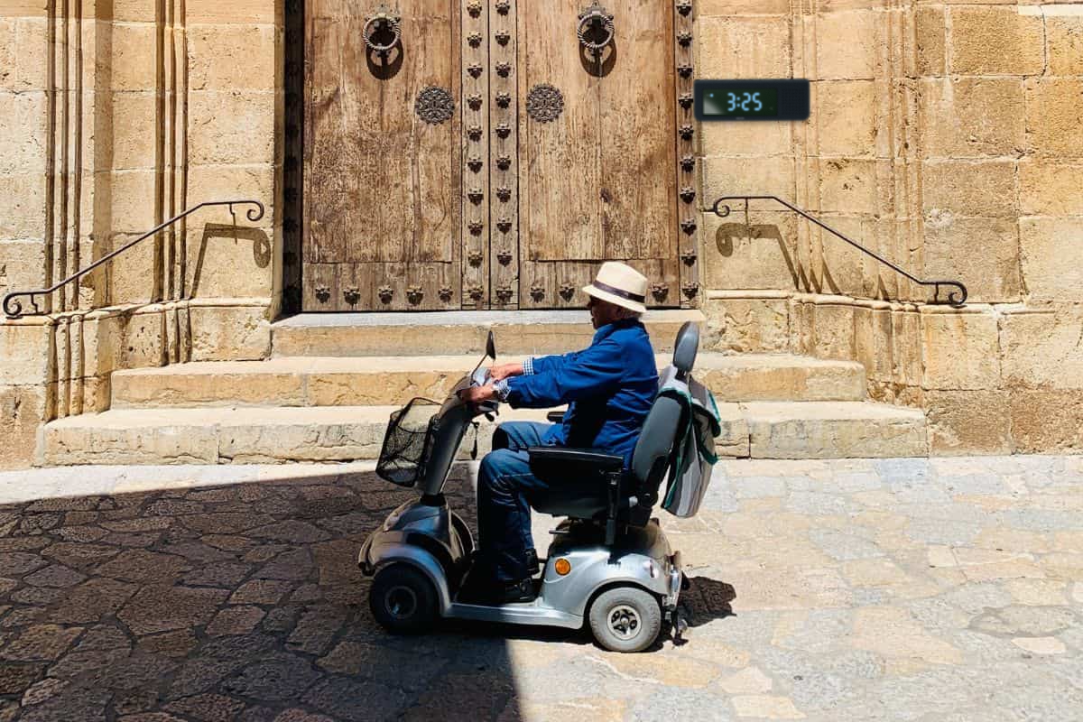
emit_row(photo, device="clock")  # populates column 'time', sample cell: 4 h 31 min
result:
3 h 25 min
